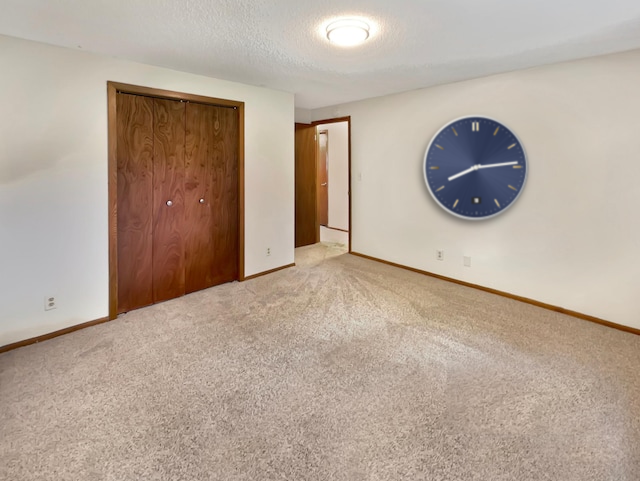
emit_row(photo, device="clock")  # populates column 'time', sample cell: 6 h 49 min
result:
8 h 14 min
